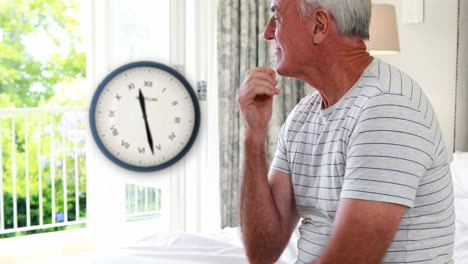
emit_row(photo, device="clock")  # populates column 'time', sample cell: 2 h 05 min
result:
11 h 27 min
